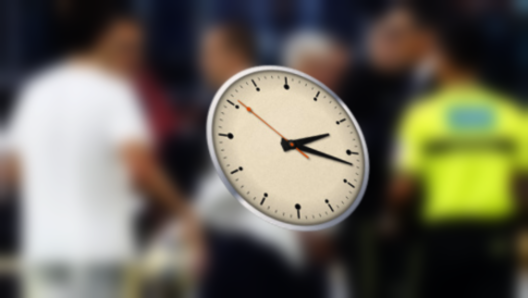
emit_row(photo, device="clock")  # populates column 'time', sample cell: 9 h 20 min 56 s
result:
2 h 16 min 51 s
